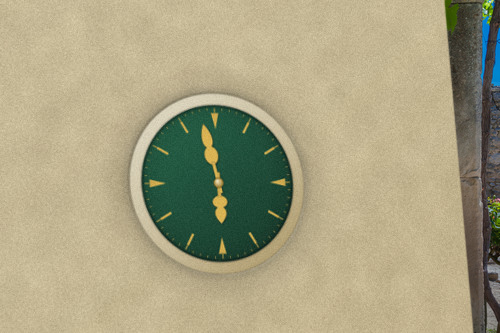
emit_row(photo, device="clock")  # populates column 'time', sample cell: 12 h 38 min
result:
5 h 58 min
